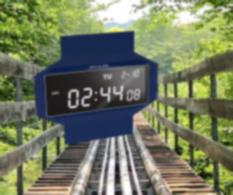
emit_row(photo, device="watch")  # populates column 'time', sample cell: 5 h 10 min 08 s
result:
2 h 44 min 08 s
